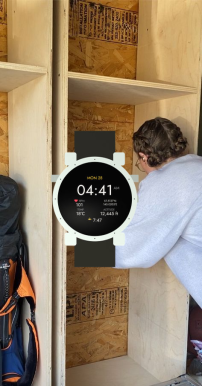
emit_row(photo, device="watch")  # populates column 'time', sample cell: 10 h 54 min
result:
4 h 41 min
